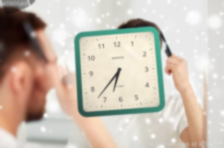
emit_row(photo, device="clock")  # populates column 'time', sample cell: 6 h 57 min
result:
6 h 37 min
